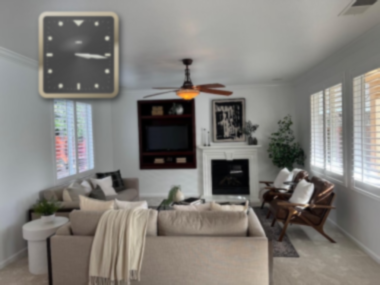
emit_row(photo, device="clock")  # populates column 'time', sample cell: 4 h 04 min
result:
3 h 16 min
